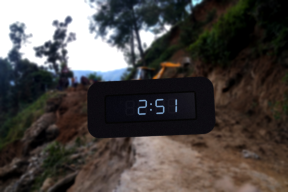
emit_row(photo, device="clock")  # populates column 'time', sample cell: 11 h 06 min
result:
2 h 51 min
